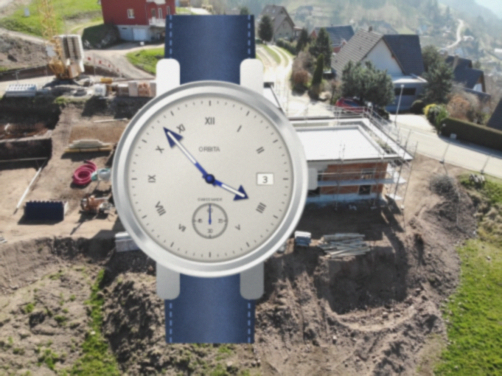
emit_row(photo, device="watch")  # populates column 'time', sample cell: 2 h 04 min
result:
3 h 53 min
